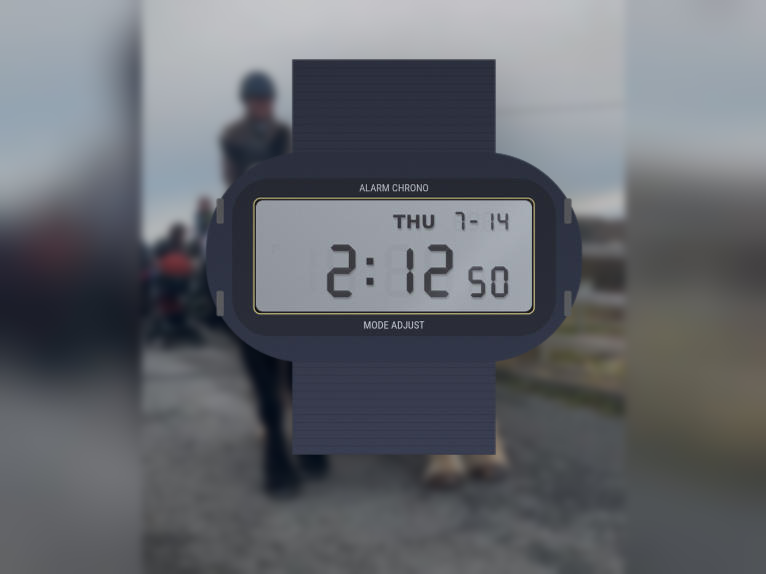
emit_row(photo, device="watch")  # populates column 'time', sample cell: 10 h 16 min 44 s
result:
2 h 12 min 50 s
